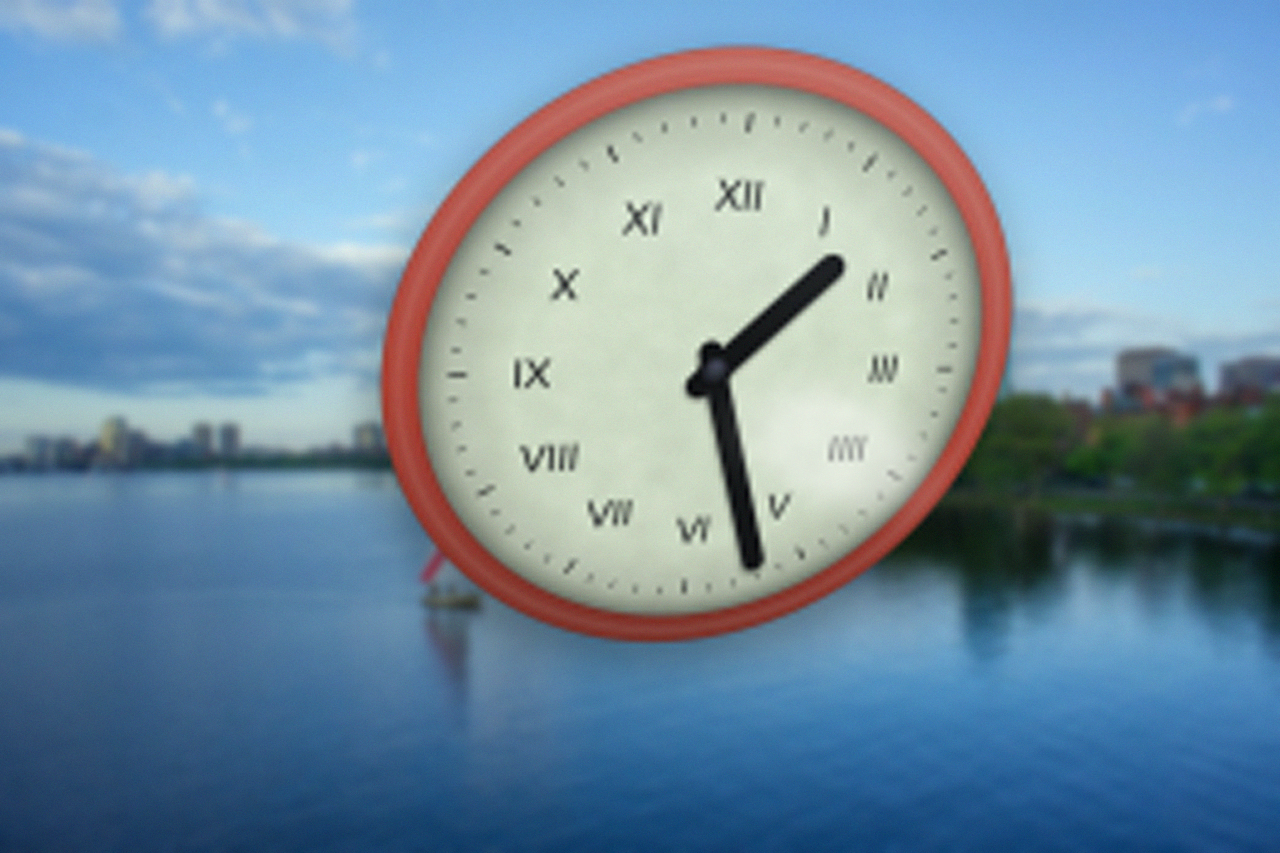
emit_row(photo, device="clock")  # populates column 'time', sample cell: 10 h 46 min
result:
1 h 27 min
